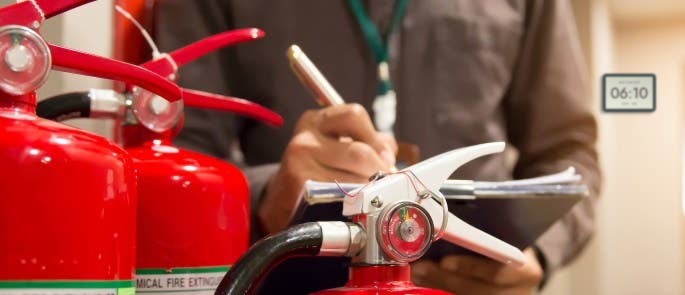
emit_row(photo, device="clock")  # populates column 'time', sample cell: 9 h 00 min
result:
6 h 10 min
